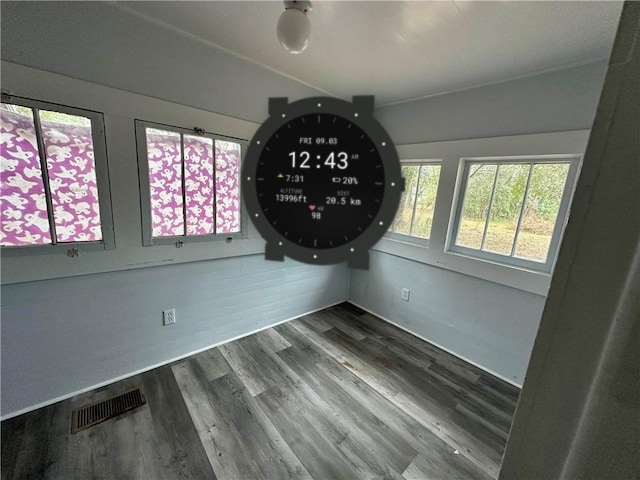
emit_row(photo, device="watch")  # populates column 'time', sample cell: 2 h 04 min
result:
12 h 43 min
